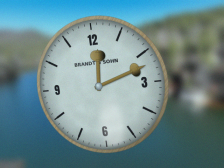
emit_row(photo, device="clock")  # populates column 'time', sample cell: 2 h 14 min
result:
12 h 12 min
